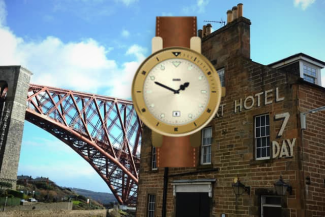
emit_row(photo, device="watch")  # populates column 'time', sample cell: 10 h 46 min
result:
1 h 49 min
